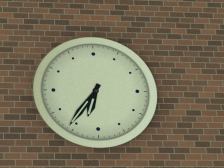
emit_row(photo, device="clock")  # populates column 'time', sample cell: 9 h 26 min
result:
6 h 36 min
